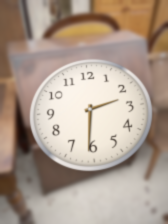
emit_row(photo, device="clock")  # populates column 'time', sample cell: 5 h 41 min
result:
2 h 31 min
